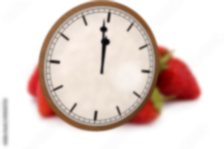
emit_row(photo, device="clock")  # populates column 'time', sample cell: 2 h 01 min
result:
11 h 59 min
